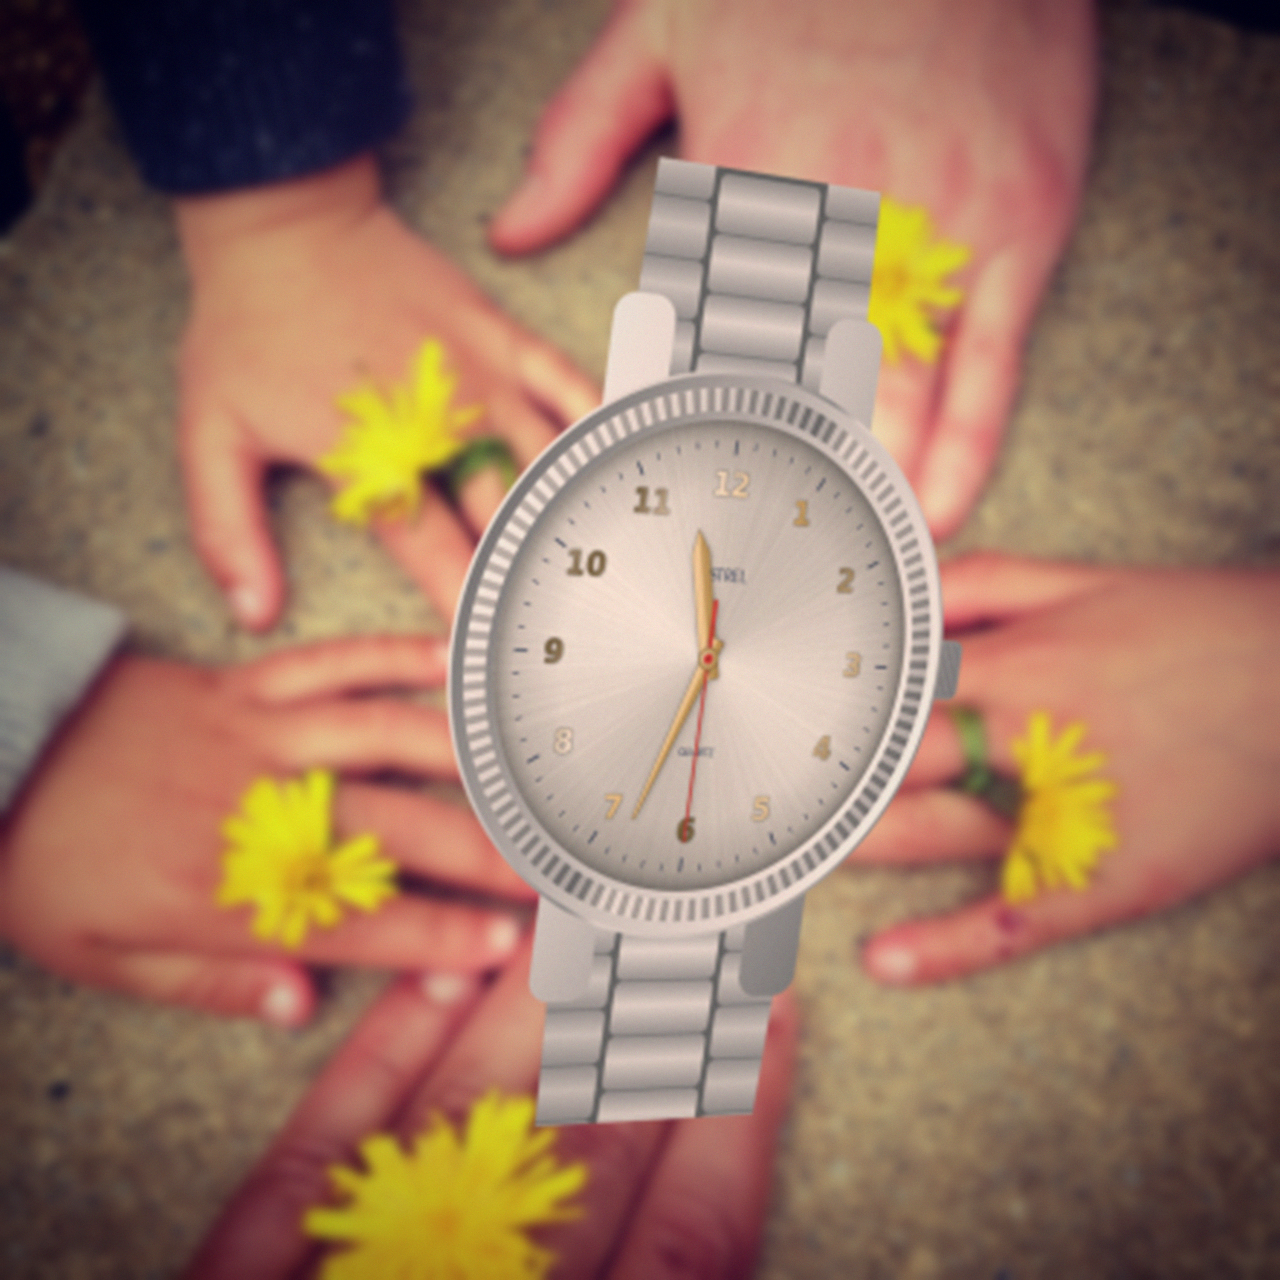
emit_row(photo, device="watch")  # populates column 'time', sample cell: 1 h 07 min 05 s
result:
11 h 33 min 30 s
